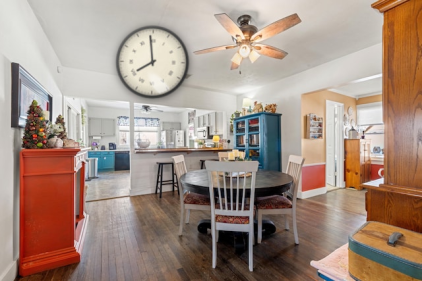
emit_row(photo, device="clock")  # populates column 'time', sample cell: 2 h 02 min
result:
7 h 59 min
